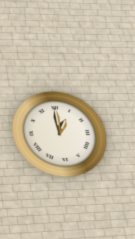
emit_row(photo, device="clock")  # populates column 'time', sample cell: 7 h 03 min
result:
1 h 00 min
